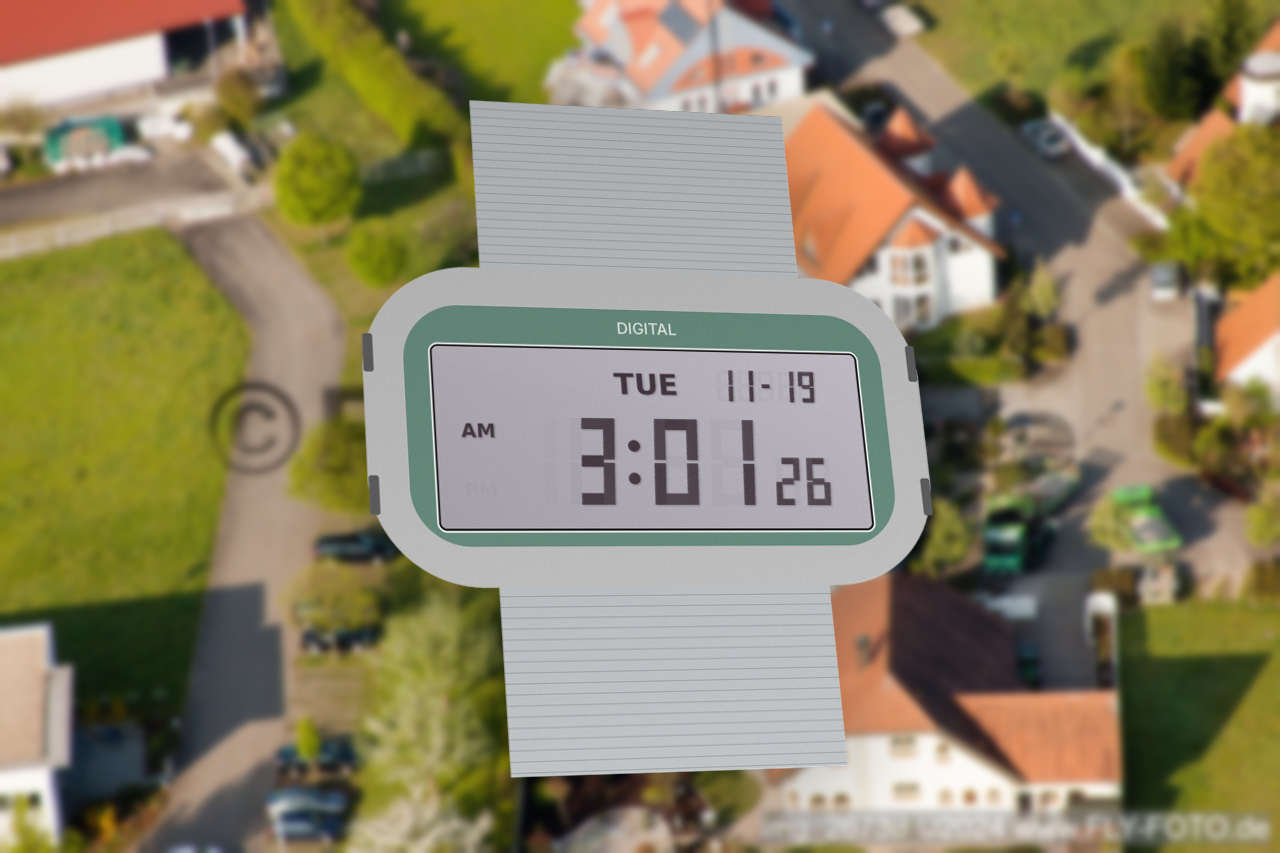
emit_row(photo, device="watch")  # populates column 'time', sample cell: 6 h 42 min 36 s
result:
3 h 01 min 26 s
